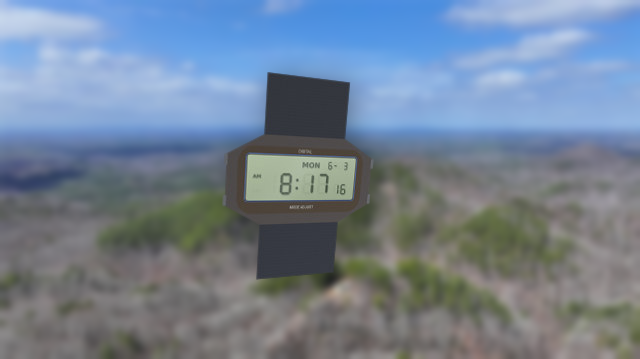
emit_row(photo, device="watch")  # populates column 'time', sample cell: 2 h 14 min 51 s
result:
8 h 17 min 16 s
